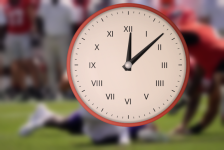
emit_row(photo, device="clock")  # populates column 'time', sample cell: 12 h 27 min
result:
12 h 08 min
